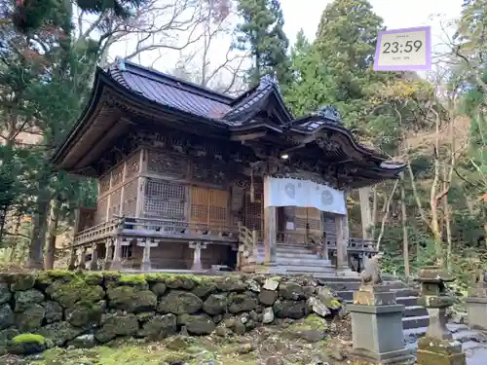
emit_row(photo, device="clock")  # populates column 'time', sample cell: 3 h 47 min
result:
23 h 59 min
